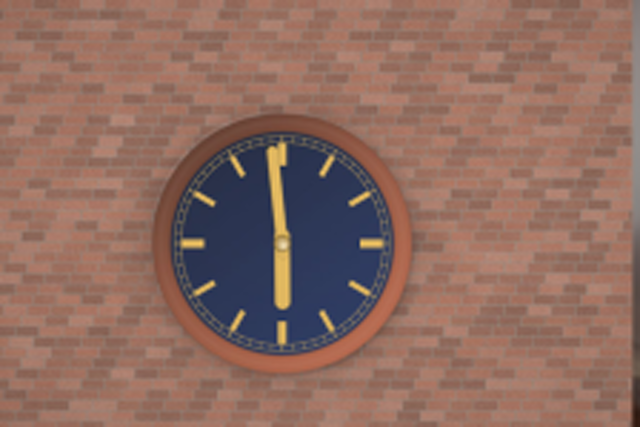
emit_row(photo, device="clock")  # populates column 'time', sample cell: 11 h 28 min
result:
5 h 59 min
